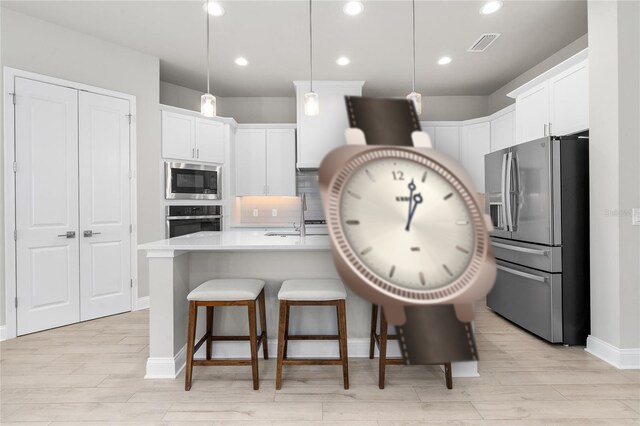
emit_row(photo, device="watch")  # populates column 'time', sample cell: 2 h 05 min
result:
1 h 03 min
